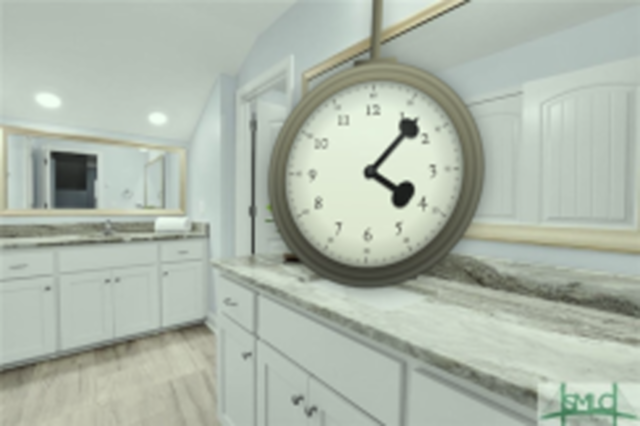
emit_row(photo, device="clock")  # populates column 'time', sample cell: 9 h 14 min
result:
4 h 07 min
